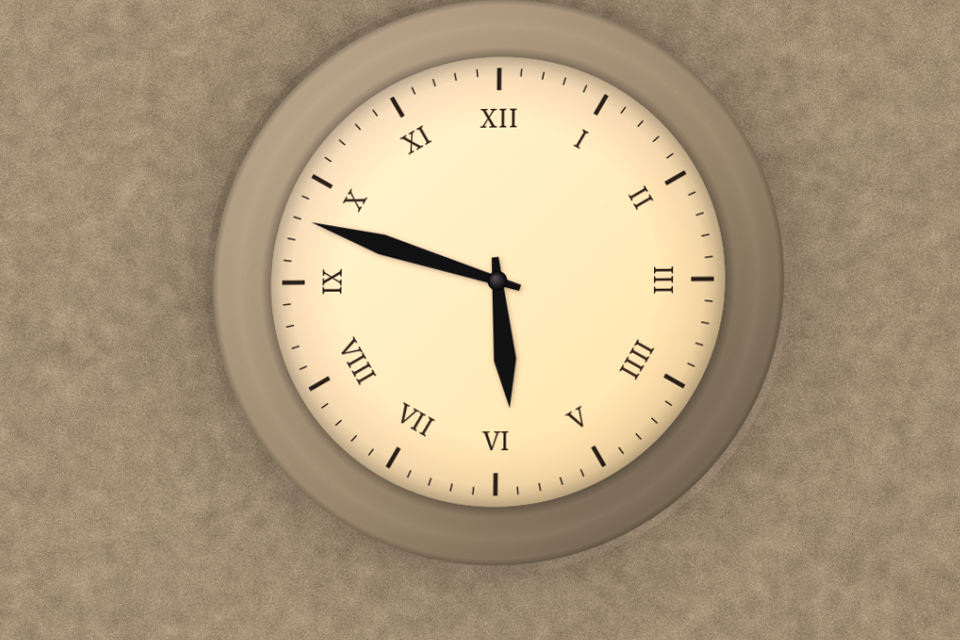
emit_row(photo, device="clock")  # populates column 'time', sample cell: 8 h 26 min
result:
5 h 48 min
